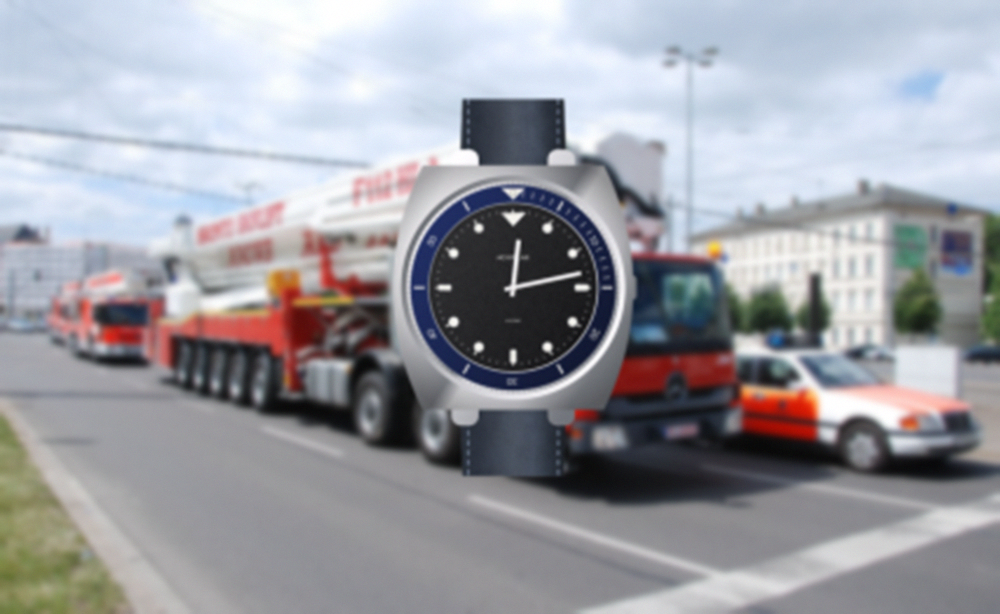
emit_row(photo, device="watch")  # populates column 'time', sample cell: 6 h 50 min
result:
12 h 13 min
